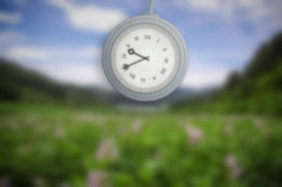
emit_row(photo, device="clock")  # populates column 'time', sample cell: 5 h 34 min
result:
9 h 40 min
